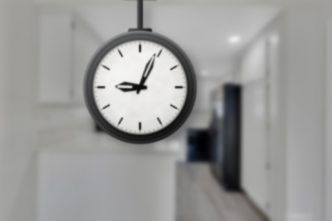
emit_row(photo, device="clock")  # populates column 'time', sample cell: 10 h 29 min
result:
9 h 04 min
